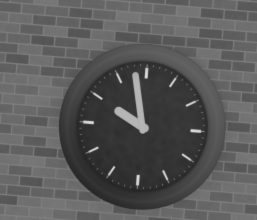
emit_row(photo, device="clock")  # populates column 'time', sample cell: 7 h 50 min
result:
9 h 58 min
